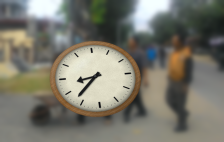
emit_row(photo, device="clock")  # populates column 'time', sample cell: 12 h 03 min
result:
8 h 37 min
